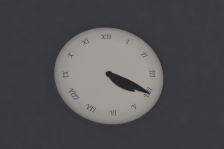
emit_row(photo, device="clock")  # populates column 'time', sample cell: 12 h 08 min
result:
4 h 20 min
